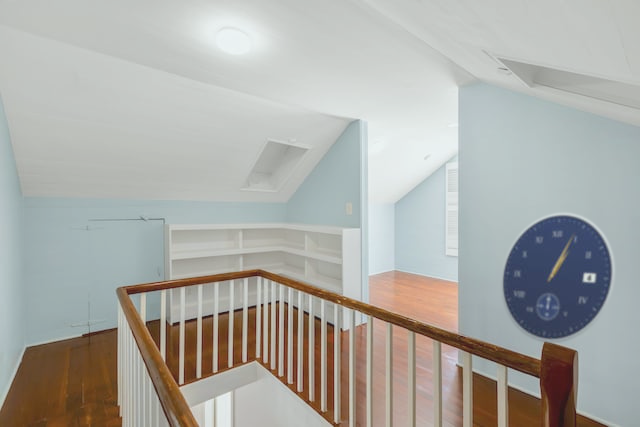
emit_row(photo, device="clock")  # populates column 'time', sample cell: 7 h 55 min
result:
1 h 04 min
